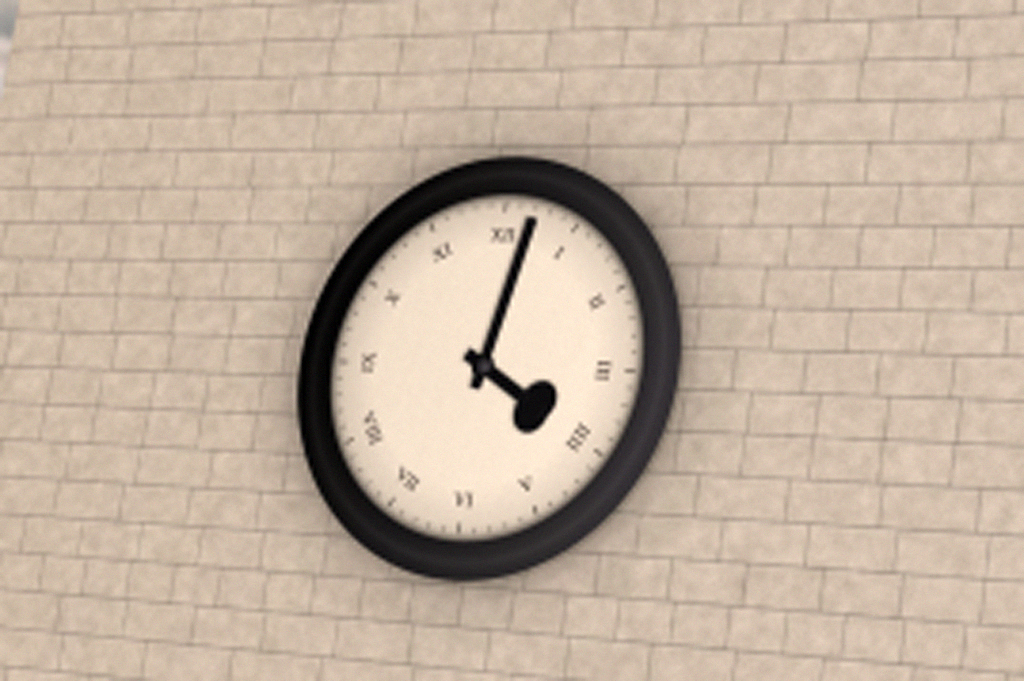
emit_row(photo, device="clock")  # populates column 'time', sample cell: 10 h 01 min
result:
4 h 02 min
